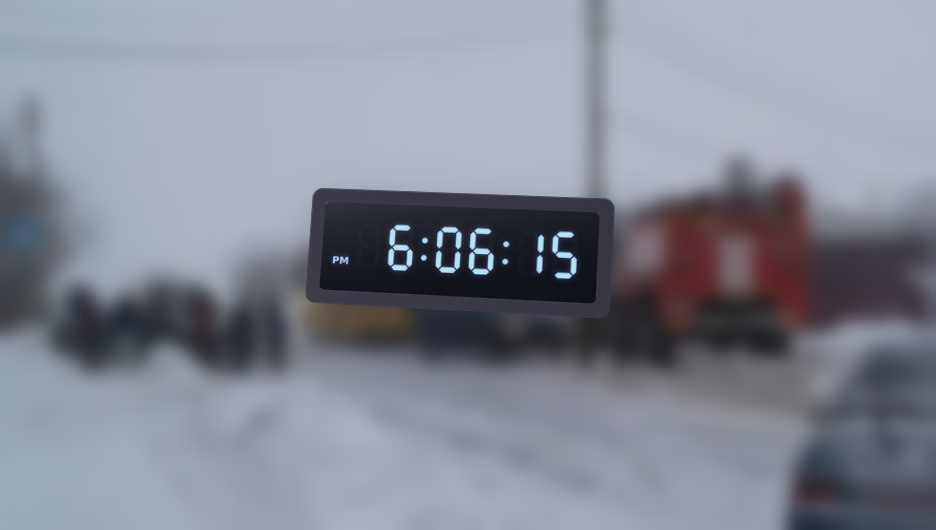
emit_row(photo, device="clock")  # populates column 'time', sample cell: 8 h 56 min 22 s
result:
6 h 06 min 15 s
